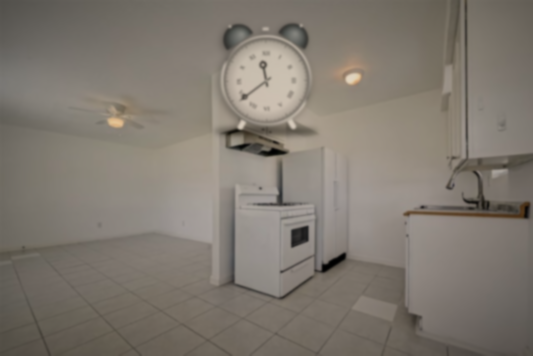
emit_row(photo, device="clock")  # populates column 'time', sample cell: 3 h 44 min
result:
11 h 39 min
